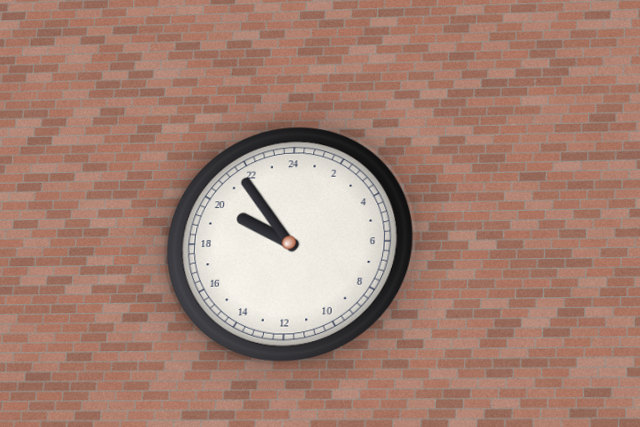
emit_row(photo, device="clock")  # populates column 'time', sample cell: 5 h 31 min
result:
19 h 54 min
